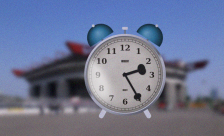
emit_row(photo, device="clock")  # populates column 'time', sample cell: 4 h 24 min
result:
2 h 25 min
